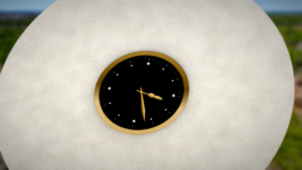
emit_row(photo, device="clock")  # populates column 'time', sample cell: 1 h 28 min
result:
3 h 27 min
